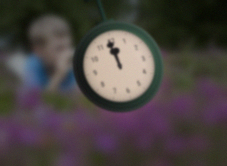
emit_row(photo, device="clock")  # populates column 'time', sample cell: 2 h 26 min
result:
11 h 59 min
